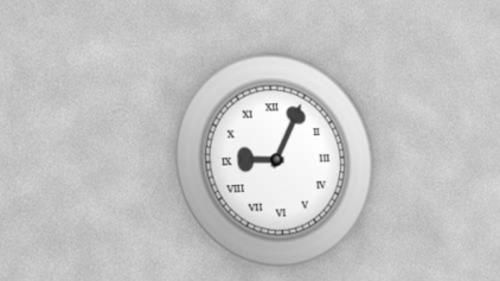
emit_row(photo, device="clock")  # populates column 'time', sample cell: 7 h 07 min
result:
9 h 05 min
